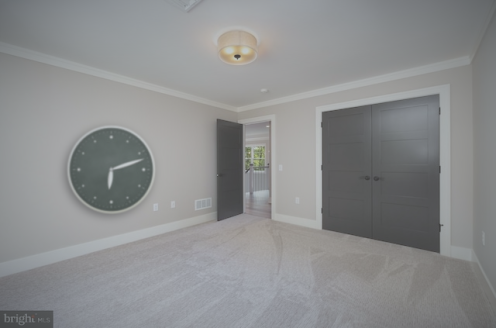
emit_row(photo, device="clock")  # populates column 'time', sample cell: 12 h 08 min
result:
6 h 12 min
